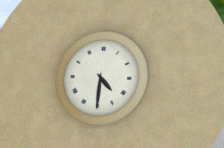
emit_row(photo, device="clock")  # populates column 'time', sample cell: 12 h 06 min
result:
4 h 30 min
